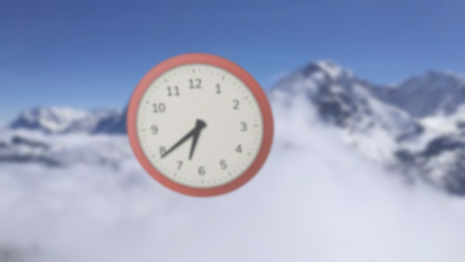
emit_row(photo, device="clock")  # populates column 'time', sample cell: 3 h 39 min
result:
6 h 39 min
